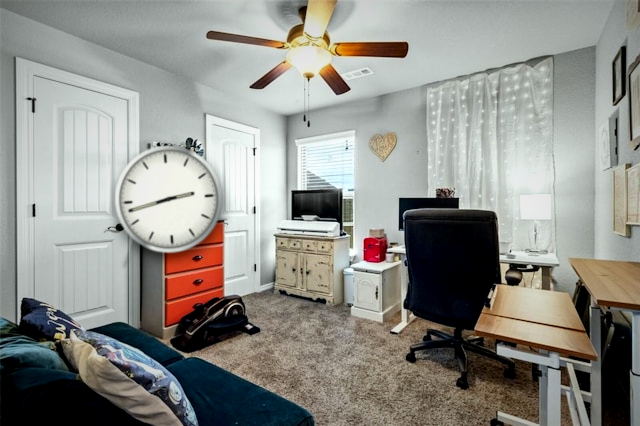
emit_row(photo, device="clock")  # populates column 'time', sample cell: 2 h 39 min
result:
2 h 43 min
